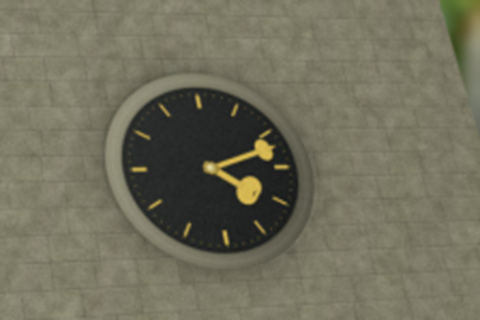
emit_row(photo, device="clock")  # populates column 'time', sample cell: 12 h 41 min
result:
4 h 12 min
